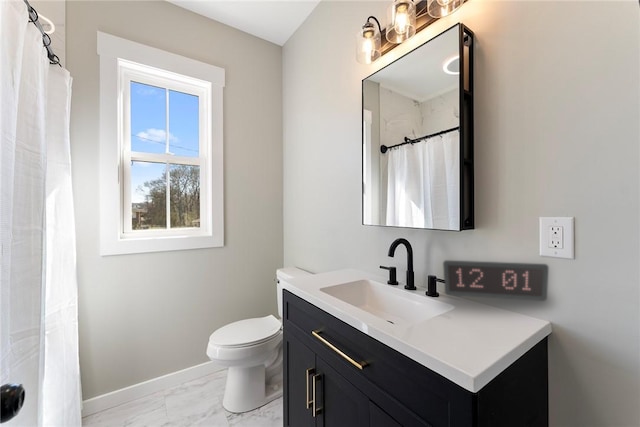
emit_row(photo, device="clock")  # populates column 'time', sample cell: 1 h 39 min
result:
12 h 01 min
